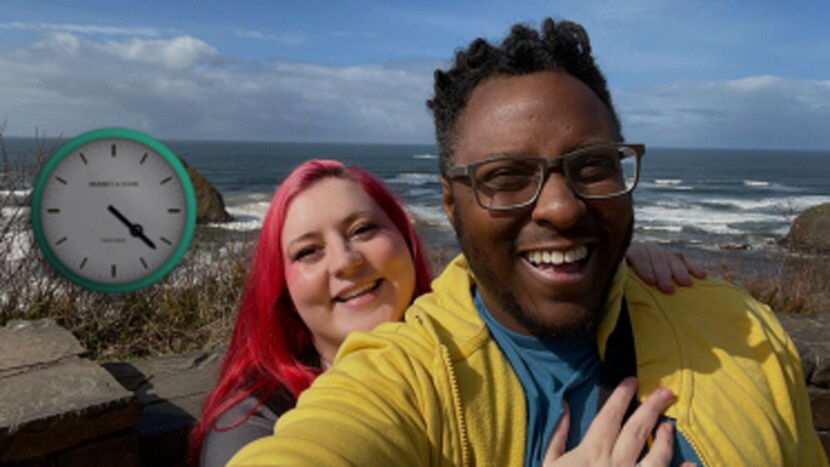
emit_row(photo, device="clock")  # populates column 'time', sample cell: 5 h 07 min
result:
4 h 22 min
